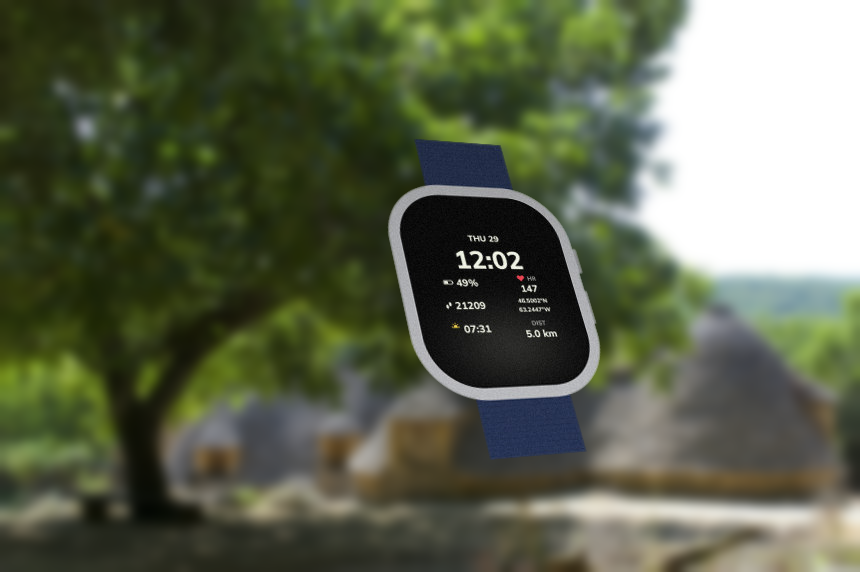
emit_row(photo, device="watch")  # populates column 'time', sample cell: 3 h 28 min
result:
12 h 02 min
